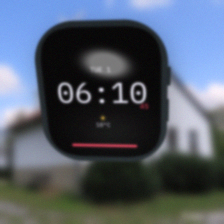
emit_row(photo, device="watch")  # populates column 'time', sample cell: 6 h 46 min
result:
6 h 10 min
